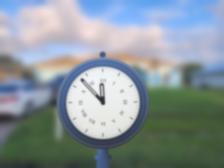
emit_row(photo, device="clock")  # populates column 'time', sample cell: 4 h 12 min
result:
11 h 53 min
